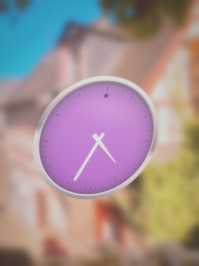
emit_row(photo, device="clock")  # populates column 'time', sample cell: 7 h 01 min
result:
4 h 34 min
